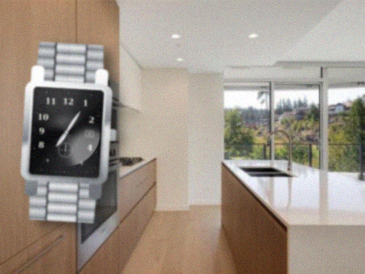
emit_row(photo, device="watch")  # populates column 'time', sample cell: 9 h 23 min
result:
7 h 05 min
